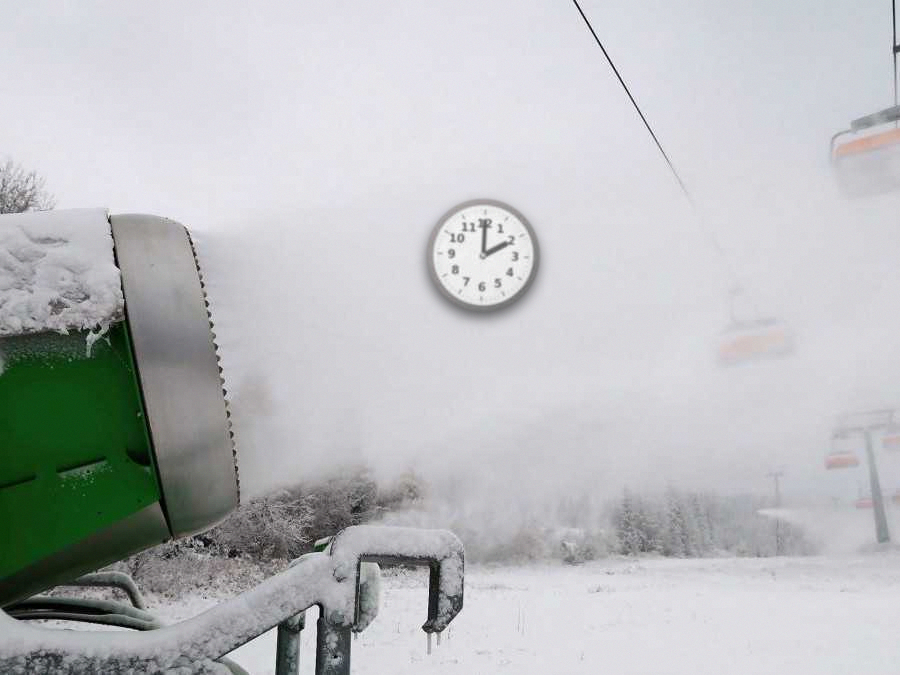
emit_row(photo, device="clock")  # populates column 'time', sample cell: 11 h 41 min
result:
2 h 00 min
